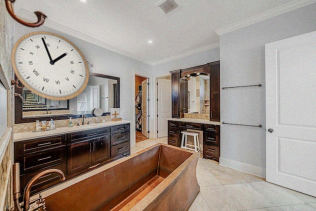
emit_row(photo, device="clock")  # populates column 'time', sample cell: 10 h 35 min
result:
1 h 59 min
